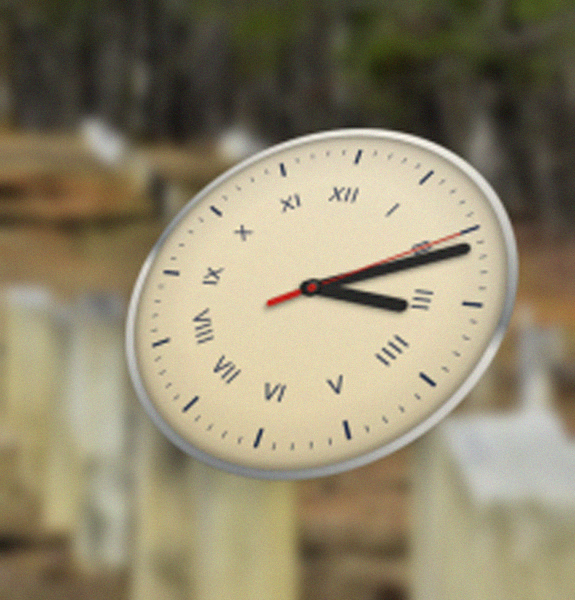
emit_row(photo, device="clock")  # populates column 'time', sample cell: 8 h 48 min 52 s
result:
3 h 11 min 10 s
